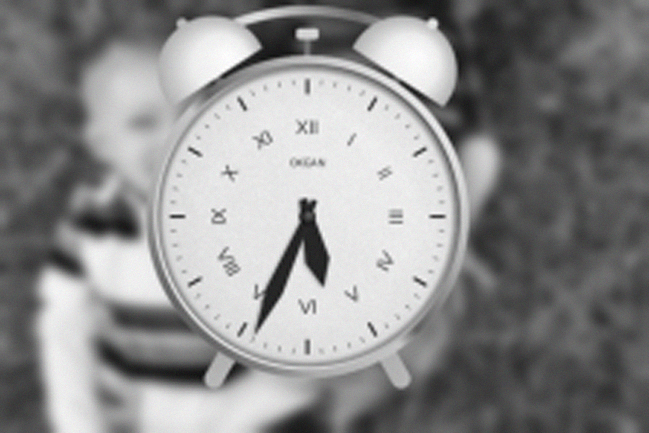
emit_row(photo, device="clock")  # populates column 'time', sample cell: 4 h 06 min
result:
5 h 34 min
